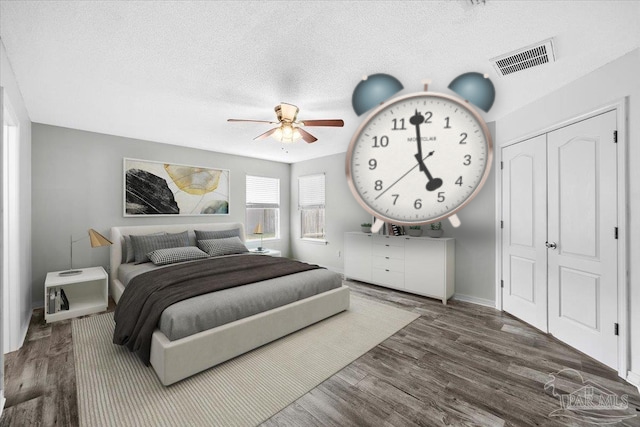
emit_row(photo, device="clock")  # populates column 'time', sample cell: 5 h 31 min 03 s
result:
4 h 58 min 38 s
